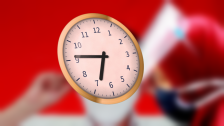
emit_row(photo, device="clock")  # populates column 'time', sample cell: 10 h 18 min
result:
6 h 46 min
